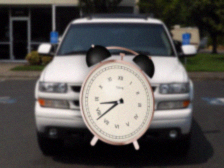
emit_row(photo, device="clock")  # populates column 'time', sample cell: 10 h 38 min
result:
8 h 38 min
